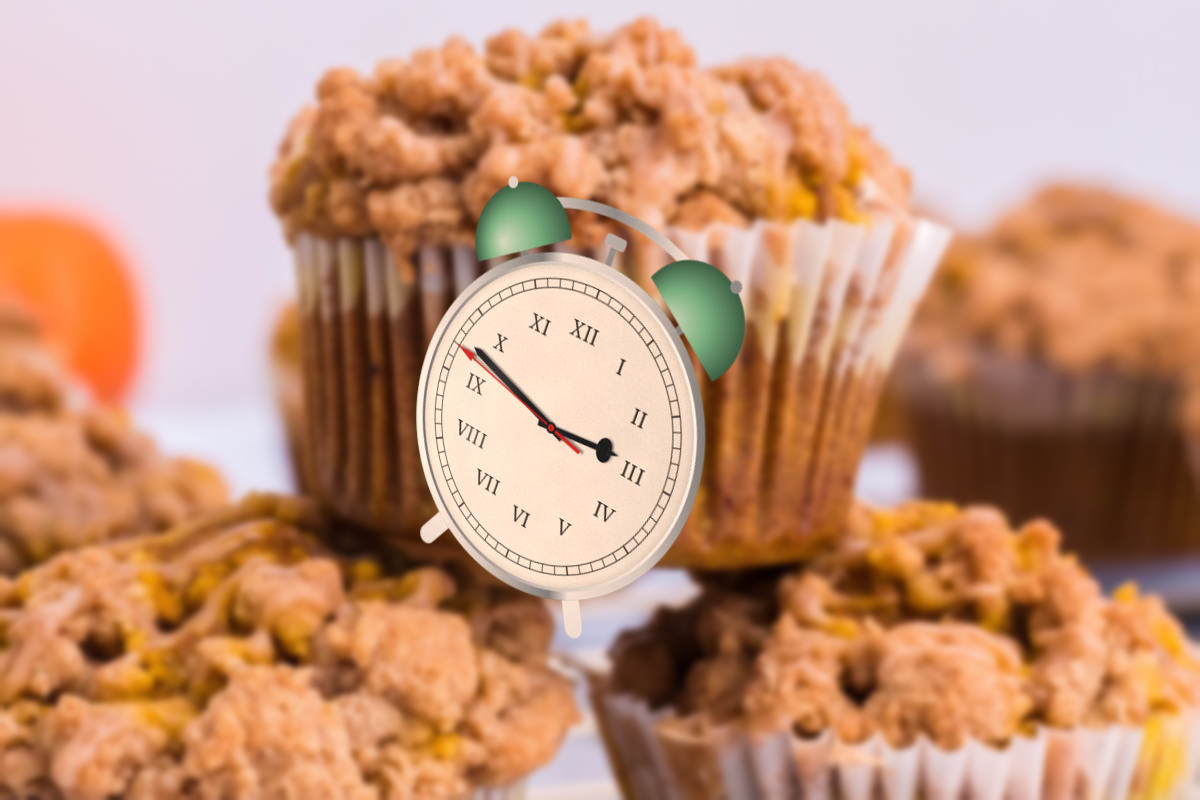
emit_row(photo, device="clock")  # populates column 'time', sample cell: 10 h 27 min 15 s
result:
2 h 47 min 47 s
